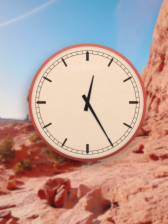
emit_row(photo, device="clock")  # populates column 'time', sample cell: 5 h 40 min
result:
12 h 25 min
